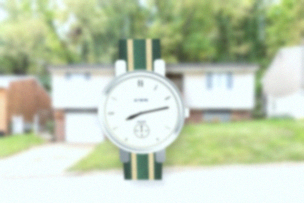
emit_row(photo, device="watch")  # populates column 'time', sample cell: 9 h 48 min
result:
8 h 13 min
